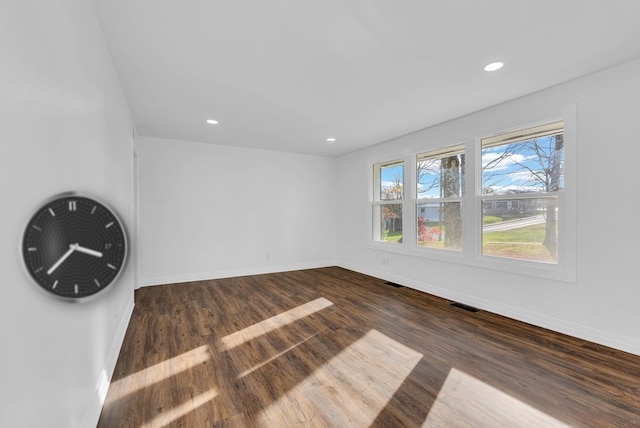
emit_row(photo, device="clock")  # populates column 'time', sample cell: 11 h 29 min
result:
3 h 38 min
